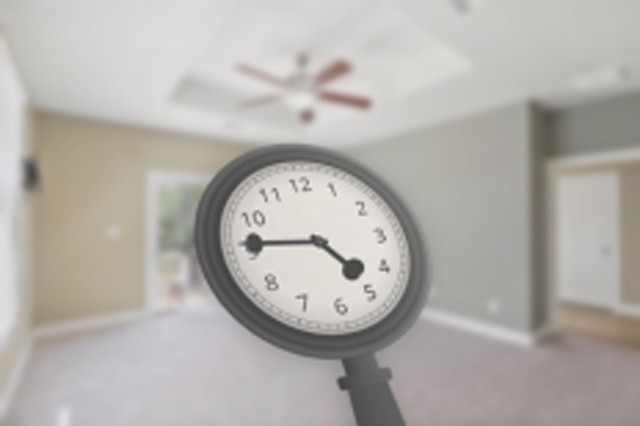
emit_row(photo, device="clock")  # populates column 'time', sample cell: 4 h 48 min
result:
4 h 46 min
